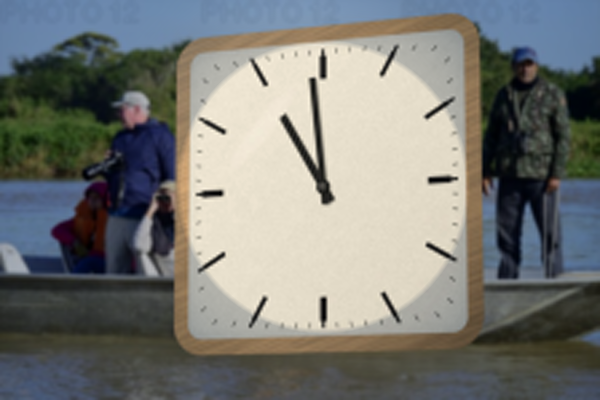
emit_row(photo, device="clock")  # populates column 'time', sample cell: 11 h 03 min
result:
10 h 59 min
